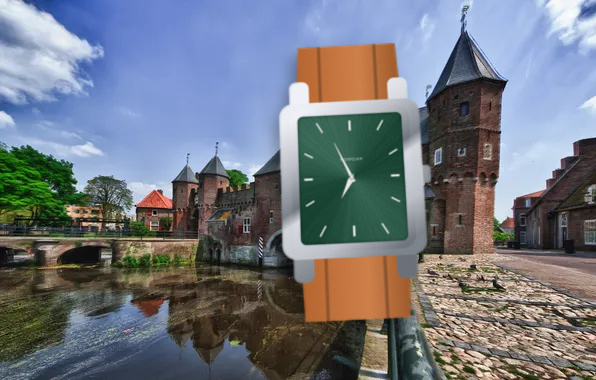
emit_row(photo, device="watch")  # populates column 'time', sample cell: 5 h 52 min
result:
6 h 56 min
